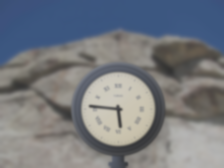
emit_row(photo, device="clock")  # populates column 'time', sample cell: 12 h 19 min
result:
5 h 46 min
